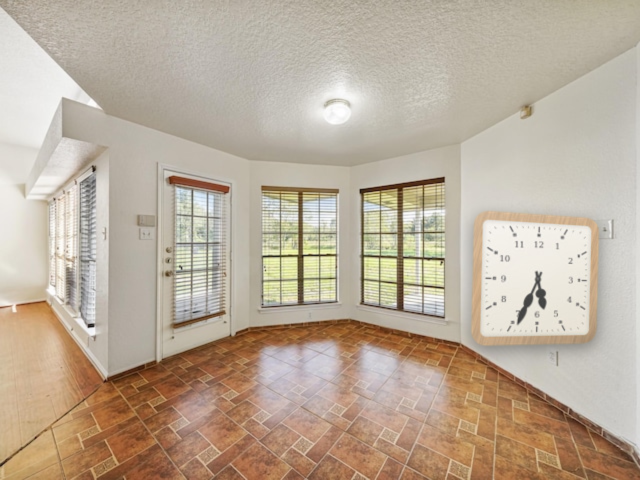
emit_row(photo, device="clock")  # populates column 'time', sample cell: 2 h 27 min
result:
5 h 34 min
